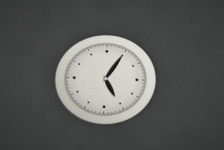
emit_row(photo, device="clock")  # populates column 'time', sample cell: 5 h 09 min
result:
5 h 05 min
